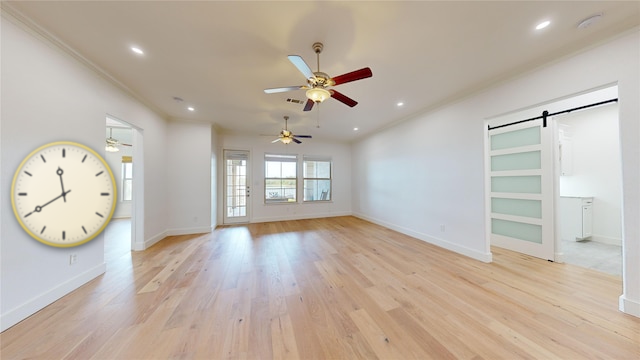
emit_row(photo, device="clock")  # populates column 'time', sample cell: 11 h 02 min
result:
11 h 40 min
